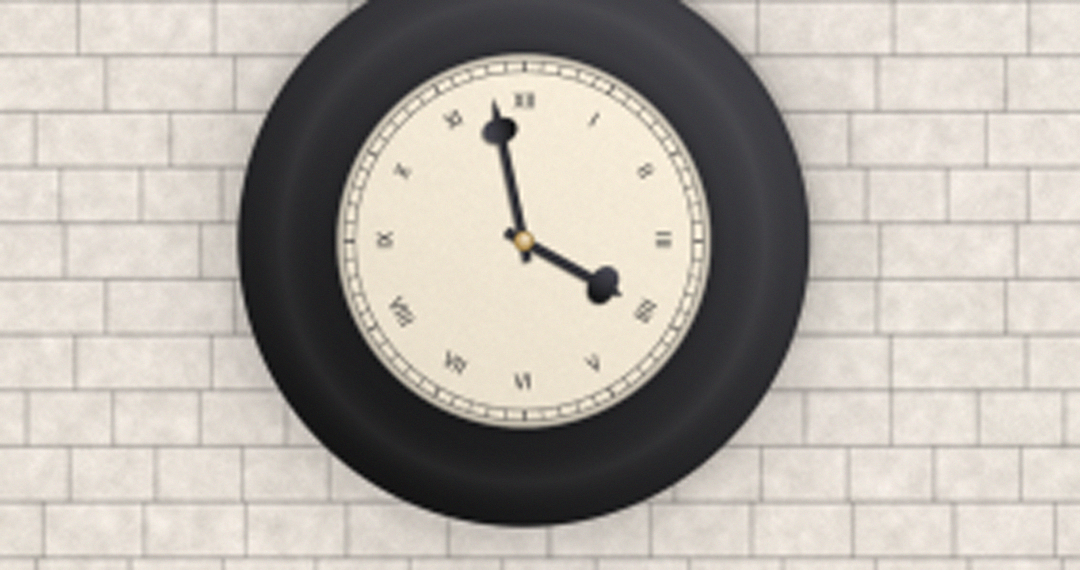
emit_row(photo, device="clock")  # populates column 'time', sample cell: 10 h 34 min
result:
3 h 58 min
